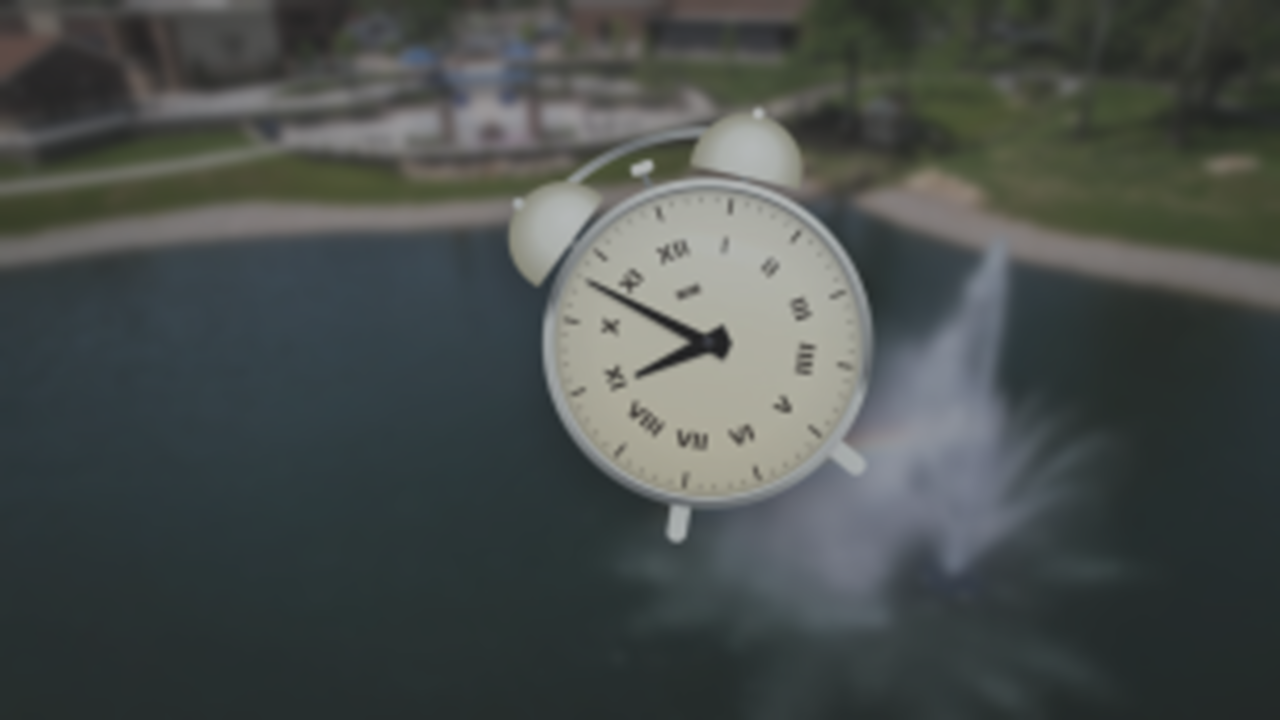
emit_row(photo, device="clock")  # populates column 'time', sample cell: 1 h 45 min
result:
8 h 53 min
